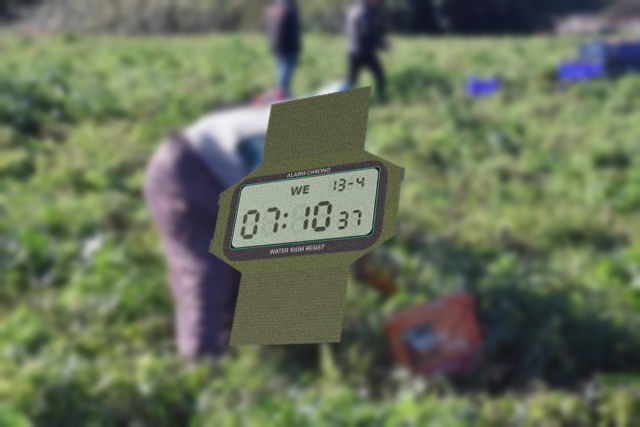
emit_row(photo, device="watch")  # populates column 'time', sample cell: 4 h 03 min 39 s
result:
7 h 10 min 37 s
